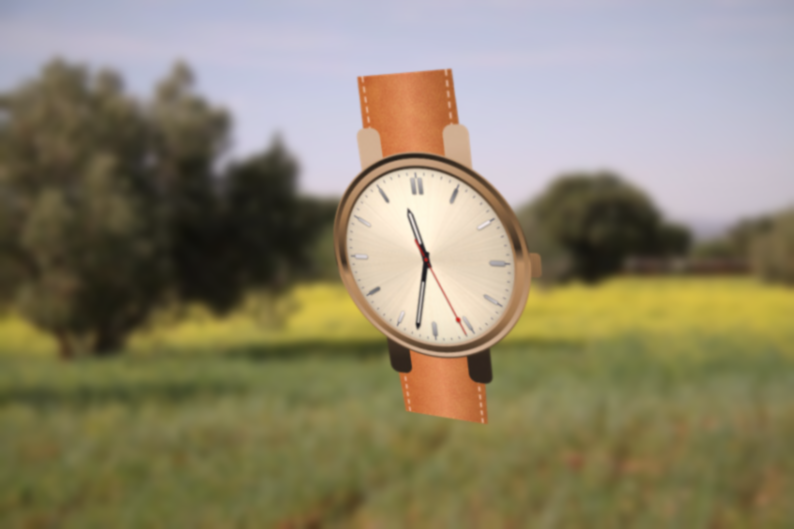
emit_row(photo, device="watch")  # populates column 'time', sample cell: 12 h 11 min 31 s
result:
11 h 32 min 26 s
